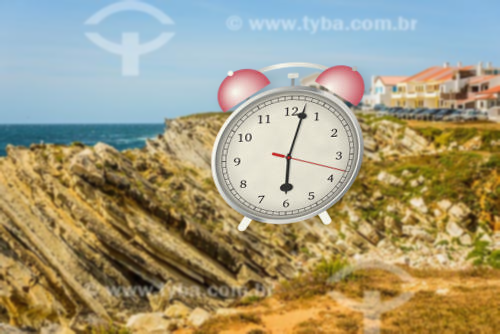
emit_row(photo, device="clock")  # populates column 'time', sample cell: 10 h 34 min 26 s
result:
6 h 02 min 18 s
